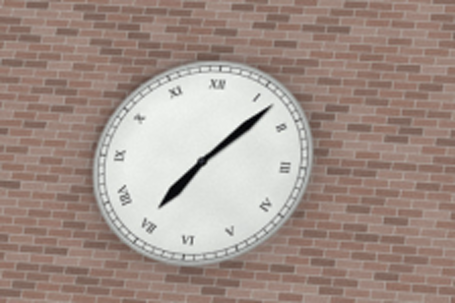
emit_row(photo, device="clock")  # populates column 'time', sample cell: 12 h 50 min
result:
7 h 07 min
